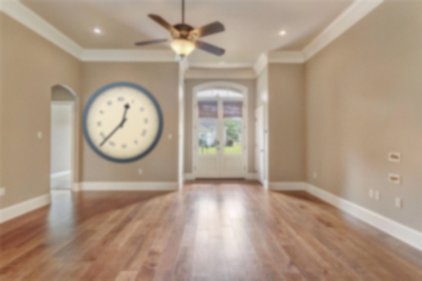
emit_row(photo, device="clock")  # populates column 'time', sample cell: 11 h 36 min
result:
12 h 38 min
